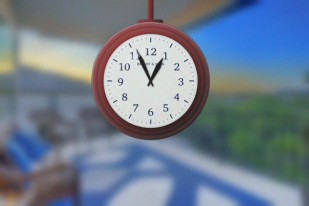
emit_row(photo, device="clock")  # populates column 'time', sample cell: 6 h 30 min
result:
12 h 56 min
